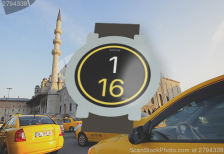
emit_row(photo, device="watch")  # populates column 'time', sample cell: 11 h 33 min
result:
1 h 16 min
